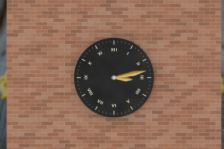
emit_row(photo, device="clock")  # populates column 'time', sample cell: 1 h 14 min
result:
3 h 13 min
